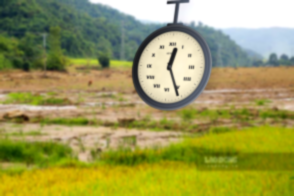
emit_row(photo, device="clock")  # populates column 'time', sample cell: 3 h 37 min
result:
12 h 26 min
